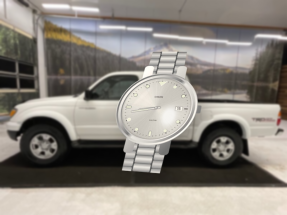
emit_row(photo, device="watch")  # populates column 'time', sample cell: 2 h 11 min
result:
8 h 43 min
